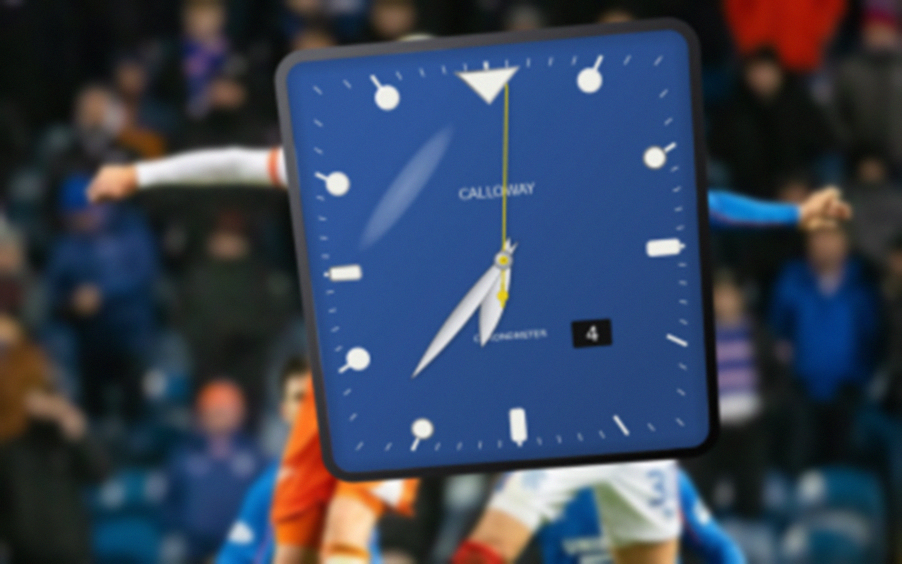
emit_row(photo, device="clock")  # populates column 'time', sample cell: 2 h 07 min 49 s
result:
6 h 37 min 01 s
